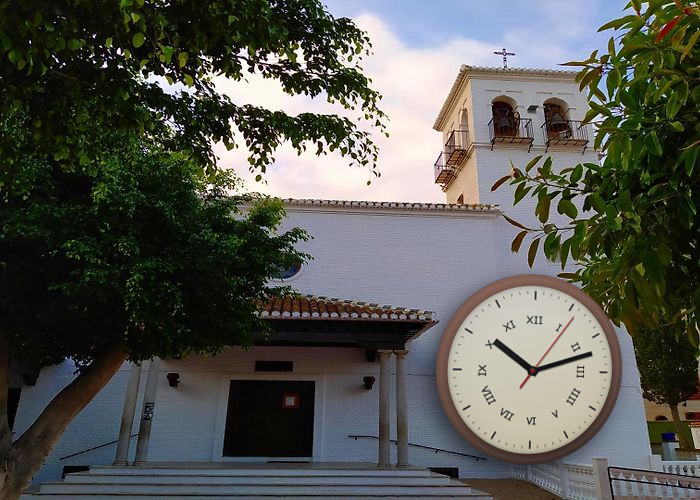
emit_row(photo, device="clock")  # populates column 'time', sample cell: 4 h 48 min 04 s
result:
10 h 12 min 06 s
